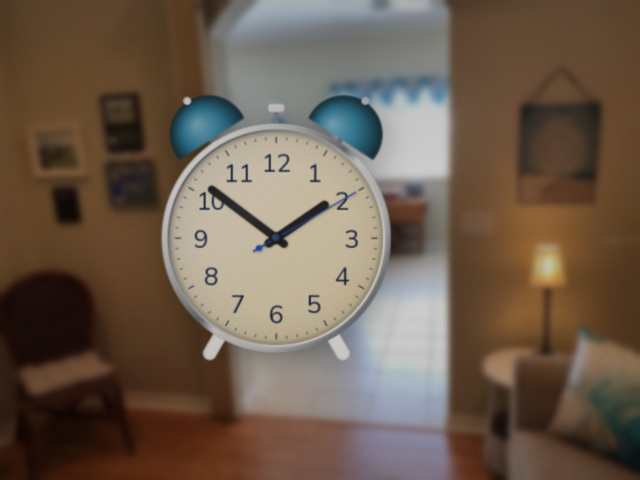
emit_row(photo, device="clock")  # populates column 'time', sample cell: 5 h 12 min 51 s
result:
1 h 51 min 10 s
